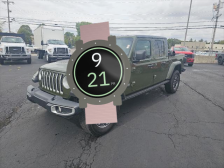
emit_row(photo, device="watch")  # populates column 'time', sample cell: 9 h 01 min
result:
9 h 21 min
